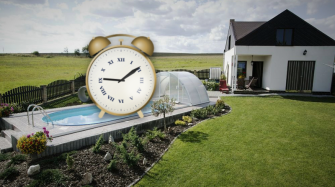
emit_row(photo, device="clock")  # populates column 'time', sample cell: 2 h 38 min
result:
9 h 09 min
